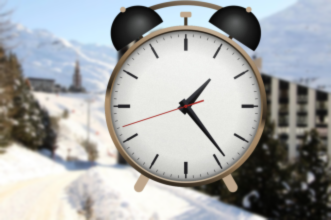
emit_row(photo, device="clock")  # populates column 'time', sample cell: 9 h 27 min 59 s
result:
1 h 23 min 42 s
